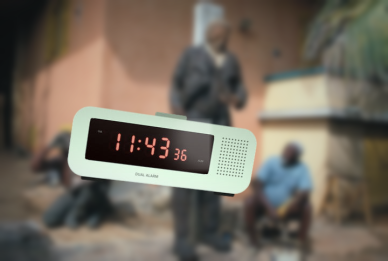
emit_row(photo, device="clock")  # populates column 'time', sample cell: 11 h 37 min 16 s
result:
11 h 43 min 36 s
